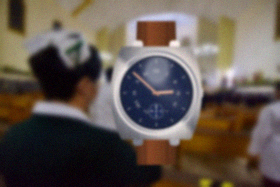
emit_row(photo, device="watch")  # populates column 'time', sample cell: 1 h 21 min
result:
2 h 52 min
